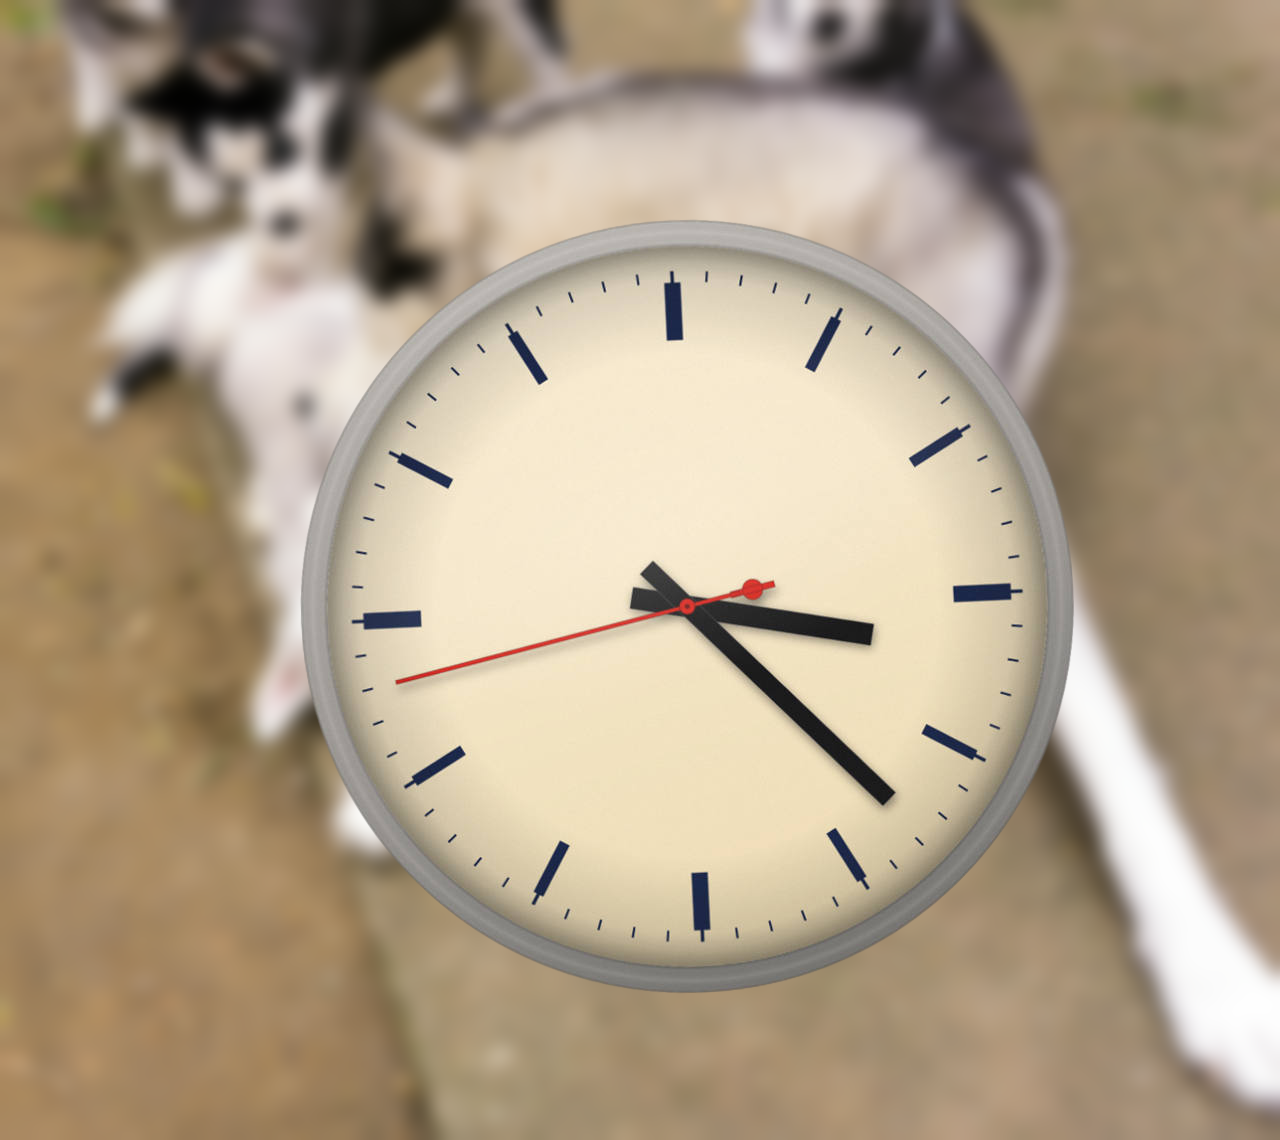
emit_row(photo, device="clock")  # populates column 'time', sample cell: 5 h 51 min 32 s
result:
3 h 22 min 43 s
